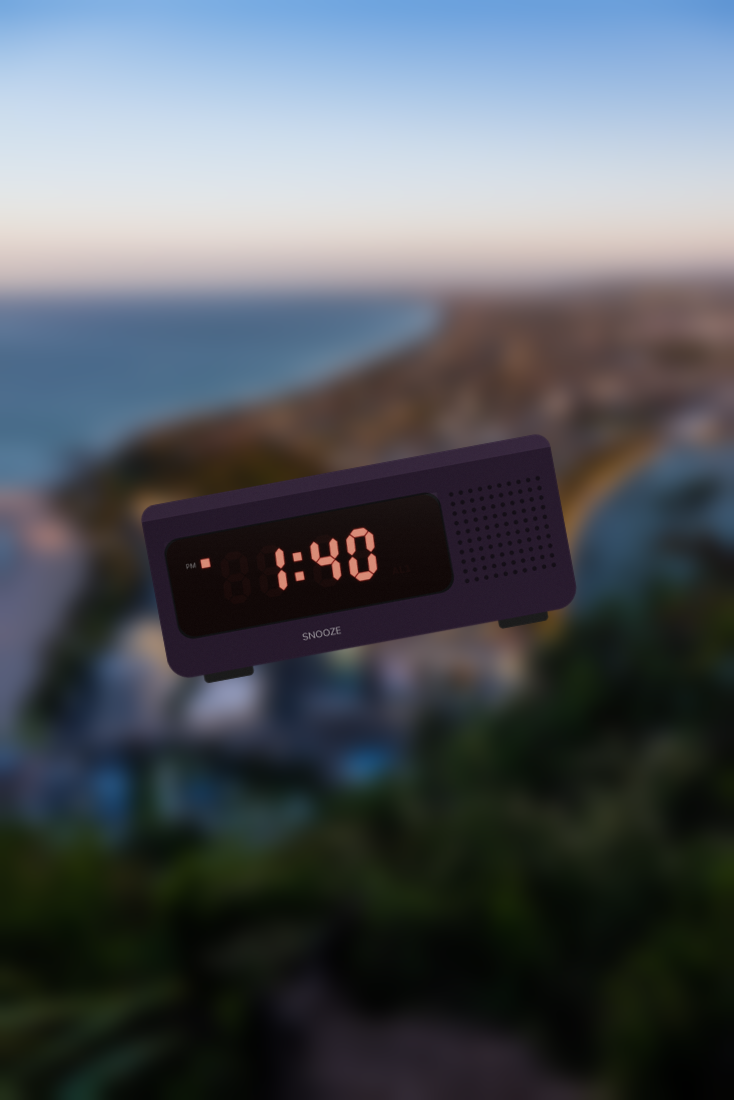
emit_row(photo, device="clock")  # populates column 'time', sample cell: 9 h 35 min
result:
1 h 40 min
